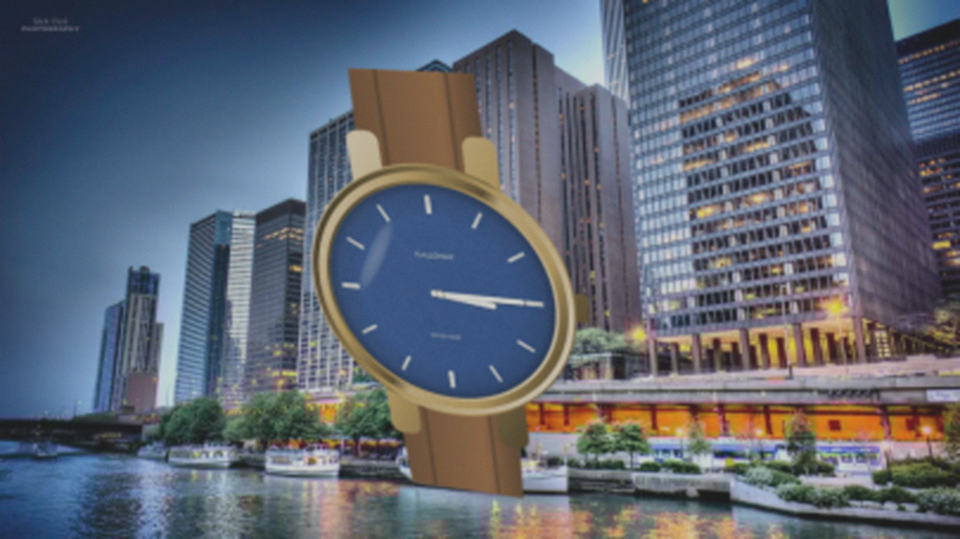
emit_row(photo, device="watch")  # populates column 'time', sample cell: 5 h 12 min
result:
3 h 15 min
